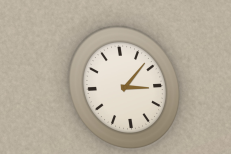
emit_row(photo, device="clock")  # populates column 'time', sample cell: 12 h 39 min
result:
3 h 08 min
